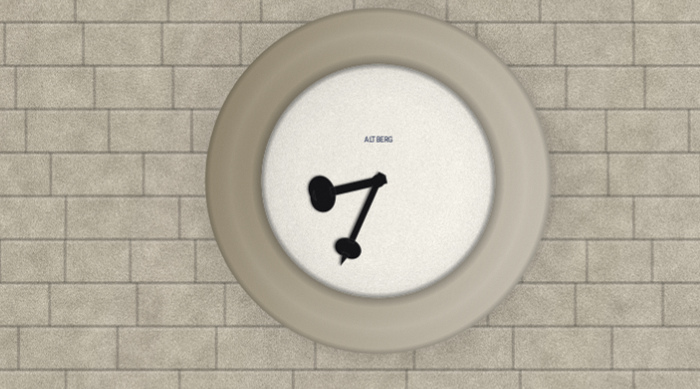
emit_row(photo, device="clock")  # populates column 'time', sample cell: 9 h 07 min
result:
8 h 34 min
